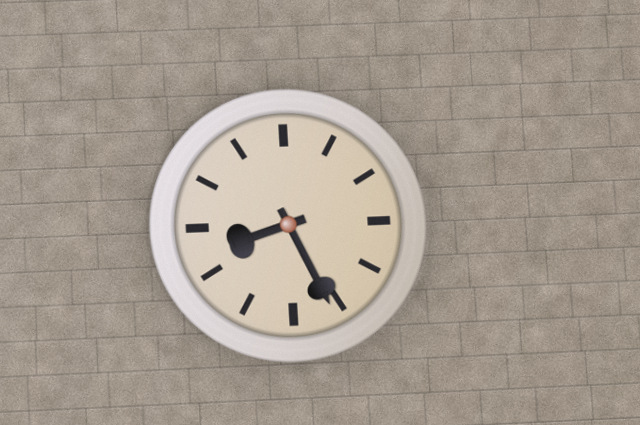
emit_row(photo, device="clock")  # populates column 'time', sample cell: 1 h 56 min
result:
8 h 26 min
